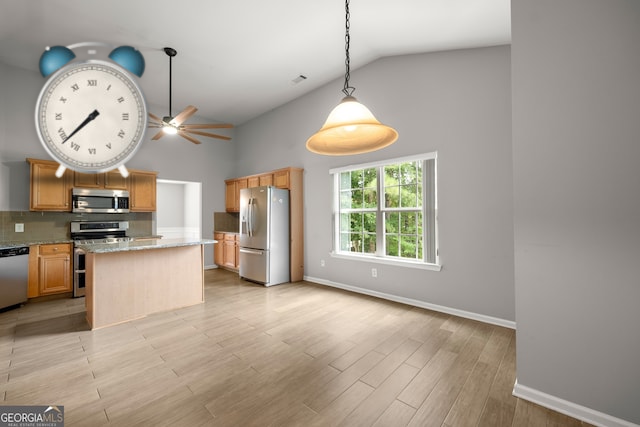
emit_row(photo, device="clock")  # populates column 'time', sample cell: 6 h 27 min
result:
7 h 38 min
